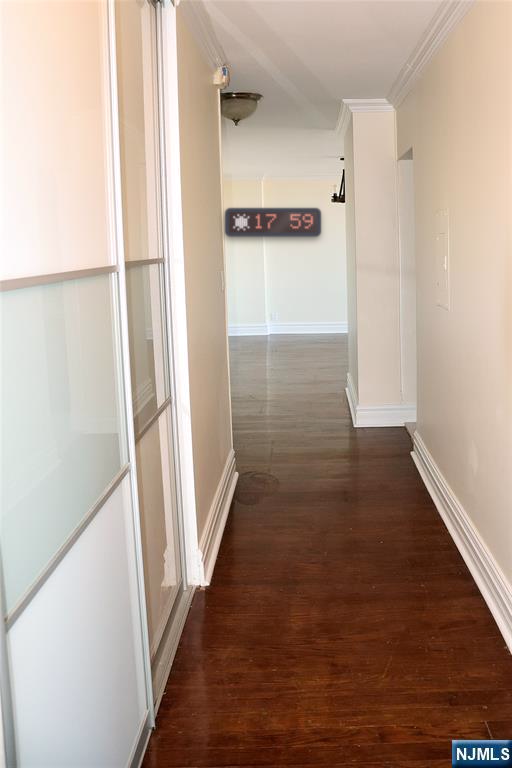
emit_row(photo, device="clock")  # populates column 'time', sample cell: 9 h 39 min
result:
17 h 59 min
